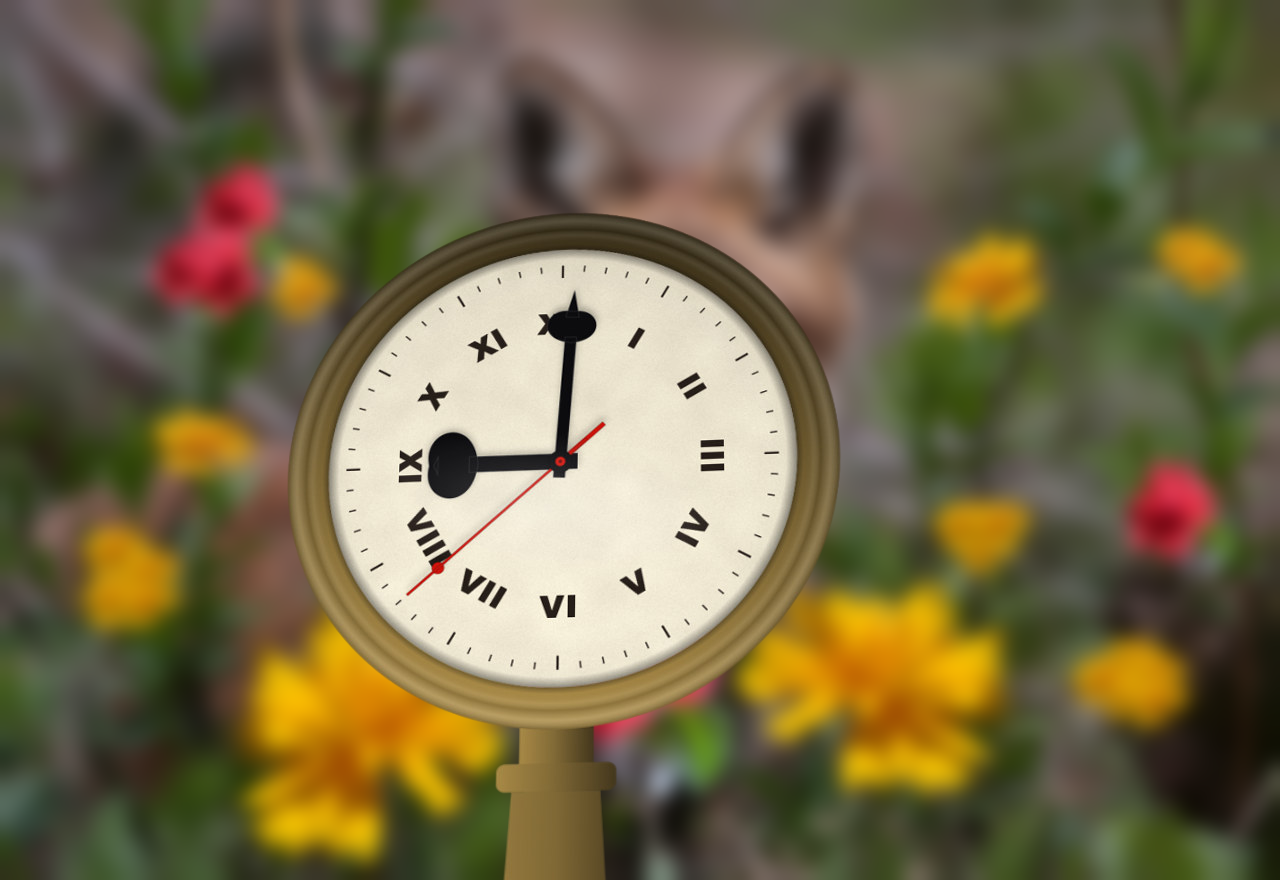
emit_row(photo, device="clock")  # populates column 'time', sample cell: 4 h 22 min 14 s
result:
9 h 00 min 38 s
